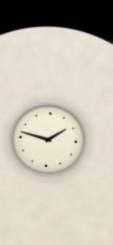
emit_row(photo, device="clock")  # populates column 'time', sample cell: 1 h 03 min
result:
1 h 47 min
